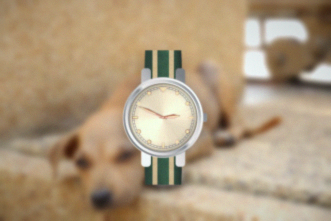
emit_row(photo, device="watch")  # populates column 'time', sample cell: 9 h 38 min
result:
2 h 49 min
